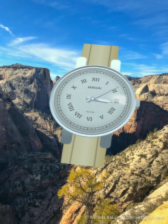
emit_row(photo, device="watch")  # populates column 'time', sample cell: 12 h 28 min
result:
3 h 09 min
